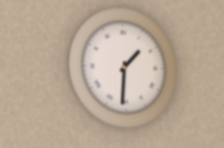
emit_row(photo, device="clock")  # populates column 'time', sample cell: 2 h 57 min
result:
1 h 31 min
